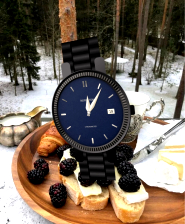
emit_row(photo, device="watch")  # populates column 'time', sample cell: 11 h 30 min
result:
12 h 06 min
